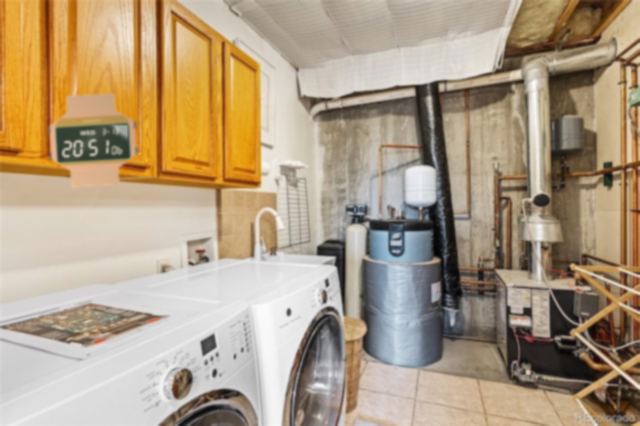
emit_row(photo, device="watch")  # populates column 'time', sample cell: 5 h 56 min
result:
20 h 51 min
